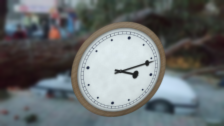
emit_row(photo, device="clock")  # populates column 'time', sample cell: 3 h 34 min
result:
3 h 11 min
